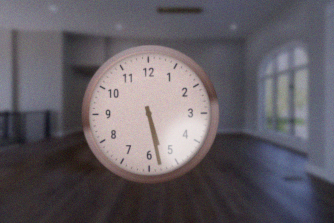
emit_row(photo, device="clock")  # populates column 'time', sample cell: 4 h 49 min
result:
5 h 28 min
